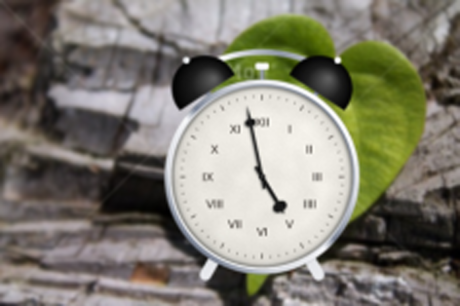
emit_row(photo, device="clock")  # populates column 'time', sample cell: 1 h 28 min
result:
4 h 58 min
